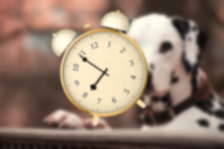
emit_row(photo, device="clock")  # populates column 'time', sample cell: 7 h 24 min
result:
7 h 54 min
